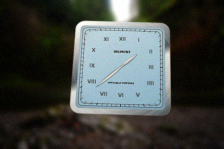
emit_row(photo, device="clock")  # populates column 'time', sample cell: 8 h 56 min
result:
1 h 38 min
